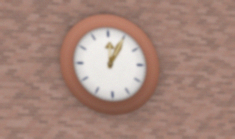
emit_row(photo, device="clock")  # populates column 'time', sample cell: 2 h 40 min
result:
12 h 05 min
